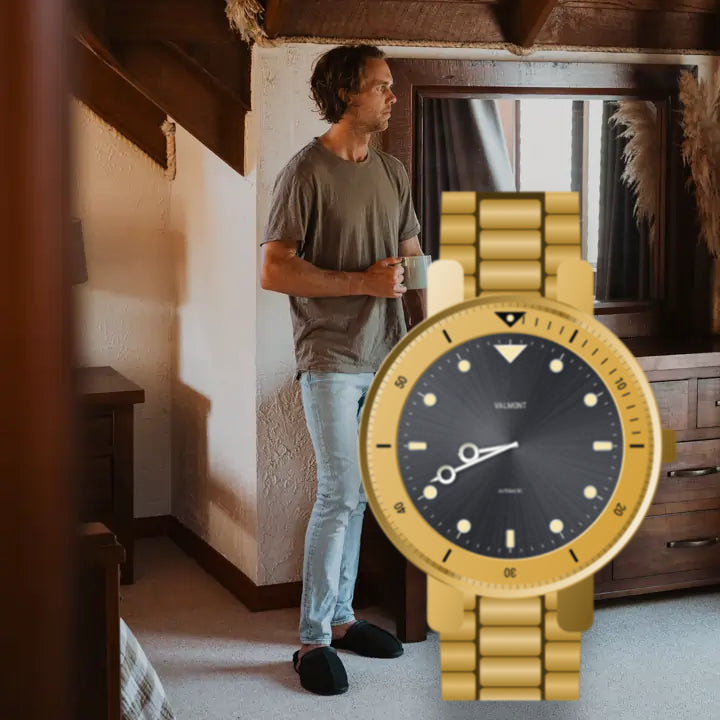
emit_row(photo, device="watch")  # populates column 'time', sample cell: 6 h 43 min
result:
8 h 41 min
